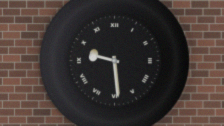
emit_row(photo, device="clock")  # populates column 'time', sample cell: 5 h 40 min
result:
9 h 29 min
